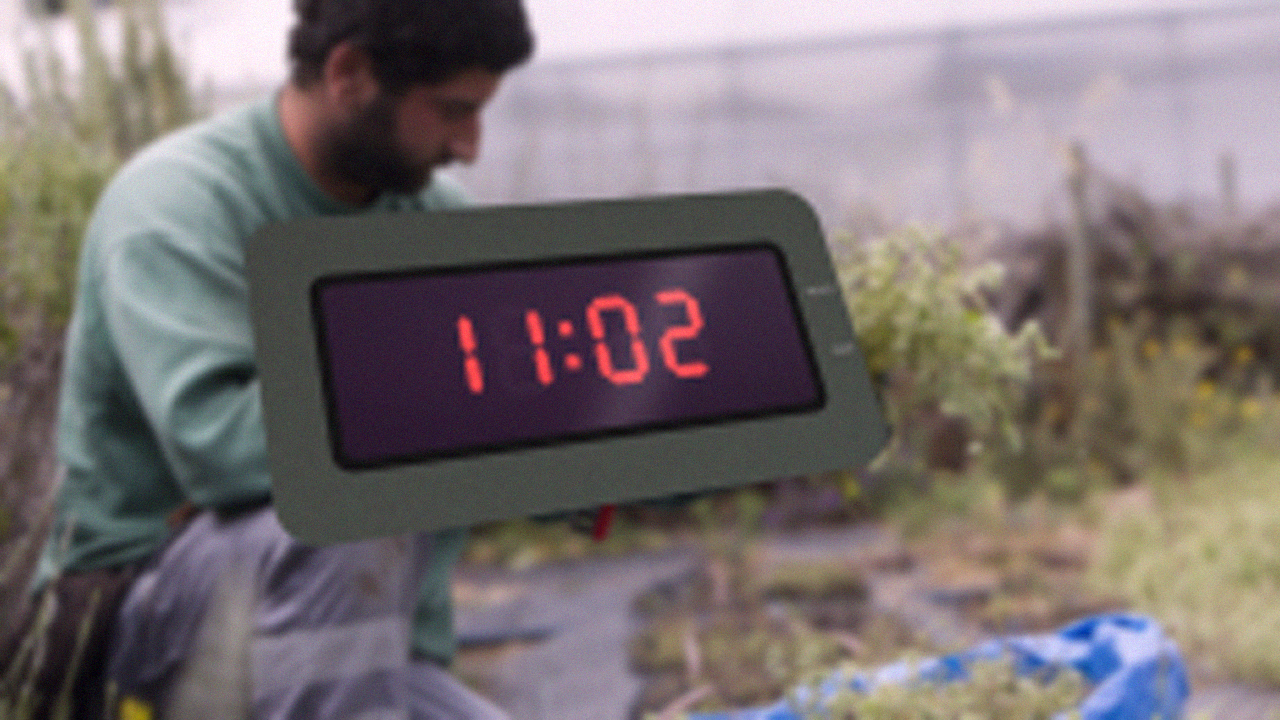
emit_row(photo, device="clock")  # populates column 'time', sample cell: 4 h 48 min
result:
11 h 02 min
